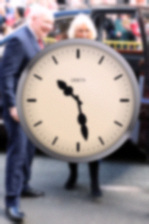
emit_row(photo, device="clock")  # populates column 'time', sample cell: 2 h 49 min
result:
10 h 28 min
